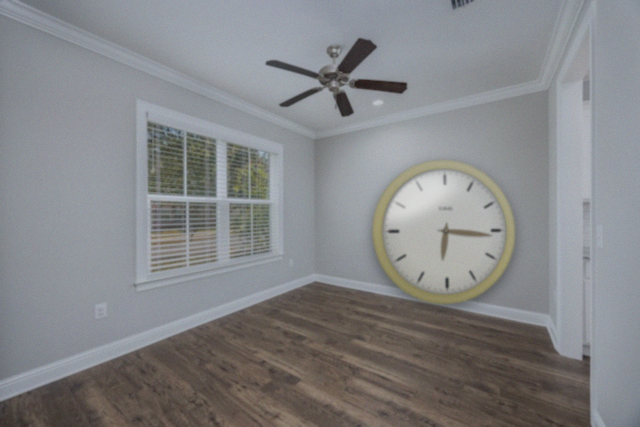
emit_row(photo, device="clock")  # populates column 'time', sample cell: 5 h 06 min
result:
6 h 16 min
